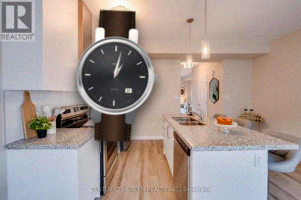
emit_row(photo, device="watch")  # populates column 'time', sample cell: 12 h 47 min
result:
1 h 02 min
